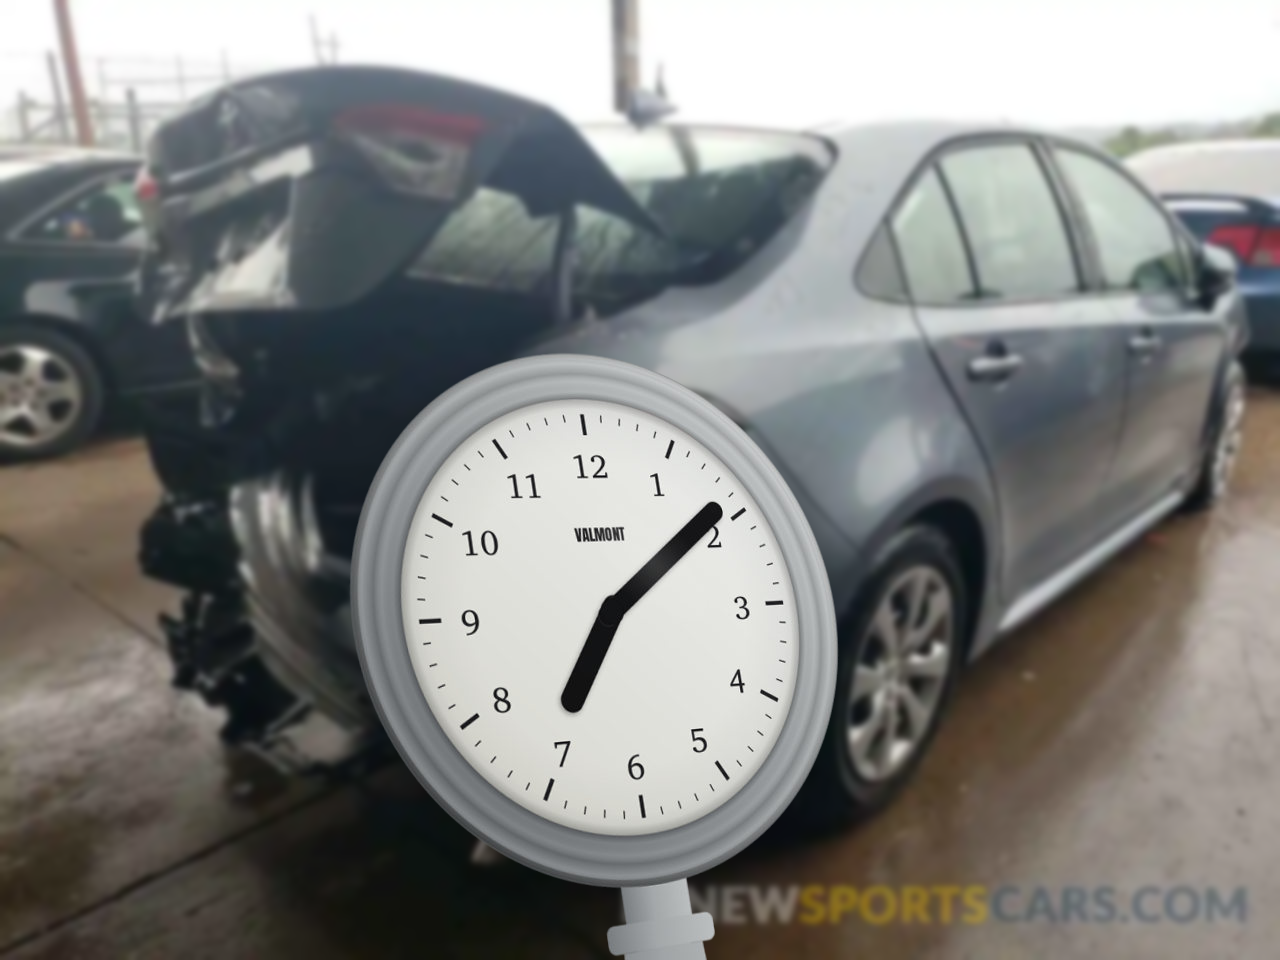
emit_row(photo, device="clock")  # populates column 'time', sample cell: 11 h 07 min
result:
7 h 09 min
